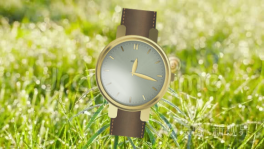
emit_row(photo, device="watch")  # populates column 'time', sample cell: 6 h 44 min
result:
12 h 17 min
